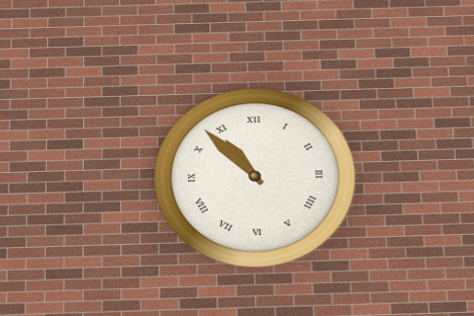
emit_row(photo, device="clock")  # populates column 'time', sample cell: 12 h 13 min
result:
10 h 53 min
